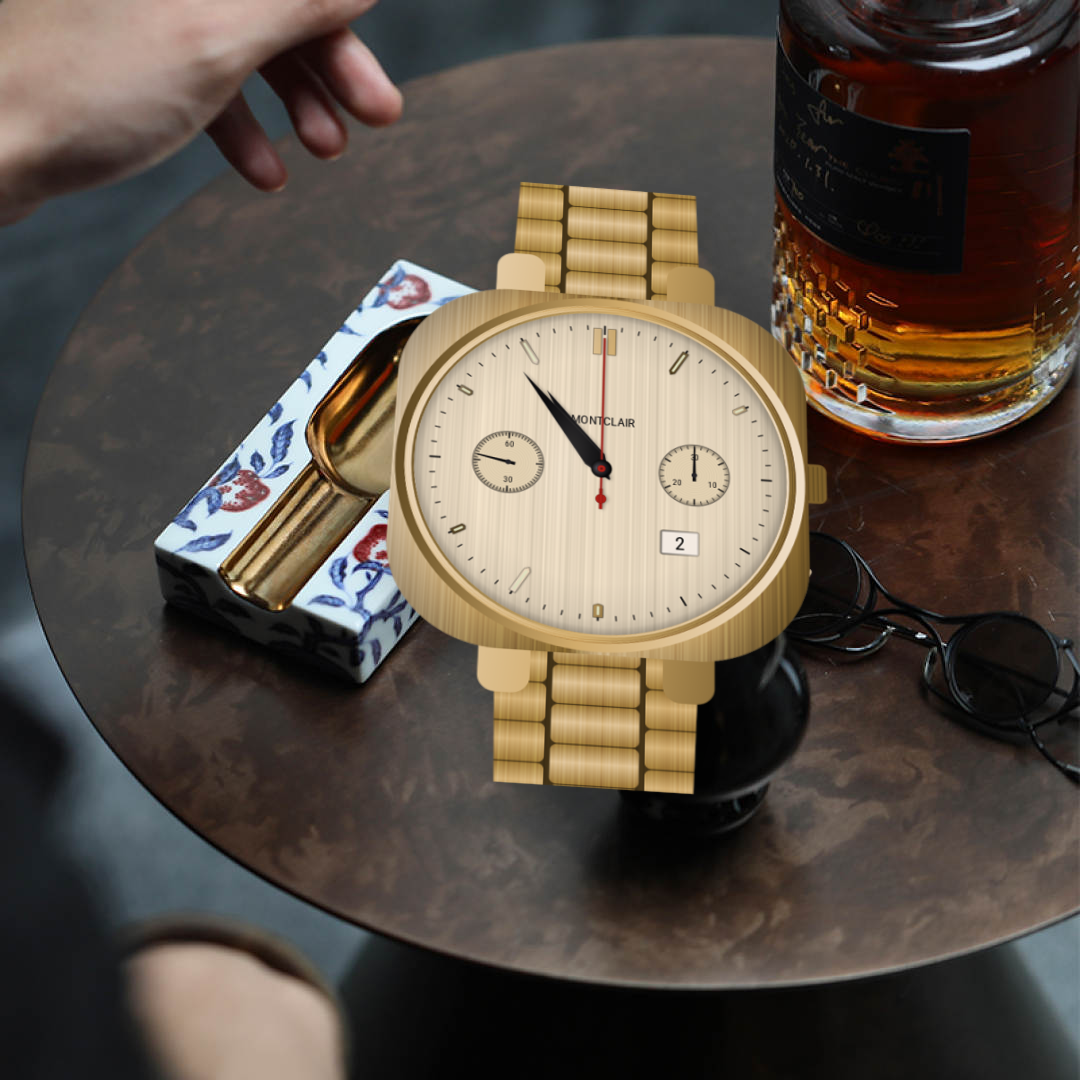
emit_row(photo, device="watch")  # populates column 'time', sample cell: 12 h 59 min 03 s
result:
10 h 53 min 47 s
